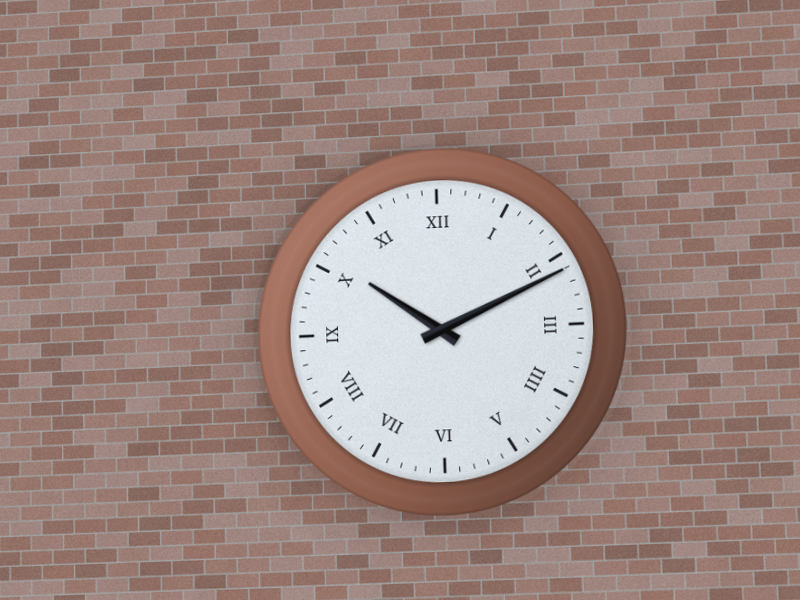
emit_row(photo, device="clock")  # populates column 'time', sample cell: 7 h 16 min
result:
10 h 11 min
